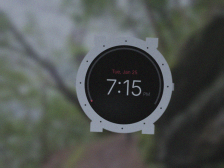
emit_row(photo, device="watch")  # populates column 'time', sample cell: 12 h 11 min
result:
7 h 15 min
